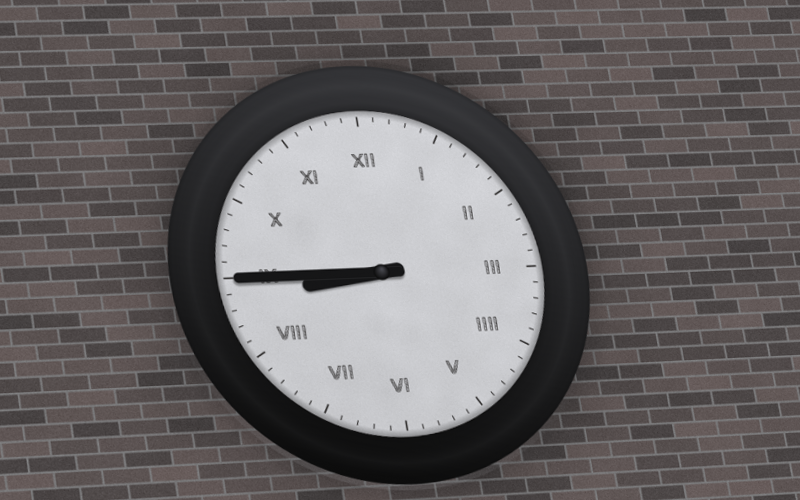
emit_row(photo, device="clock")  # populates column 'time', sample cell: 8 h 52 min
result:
8 h 45 min
